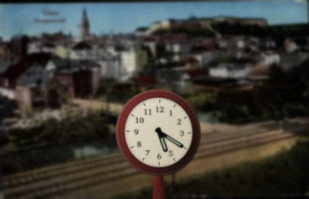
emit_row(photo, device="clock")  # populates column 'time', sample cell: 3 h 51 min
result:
5 h 20 min
